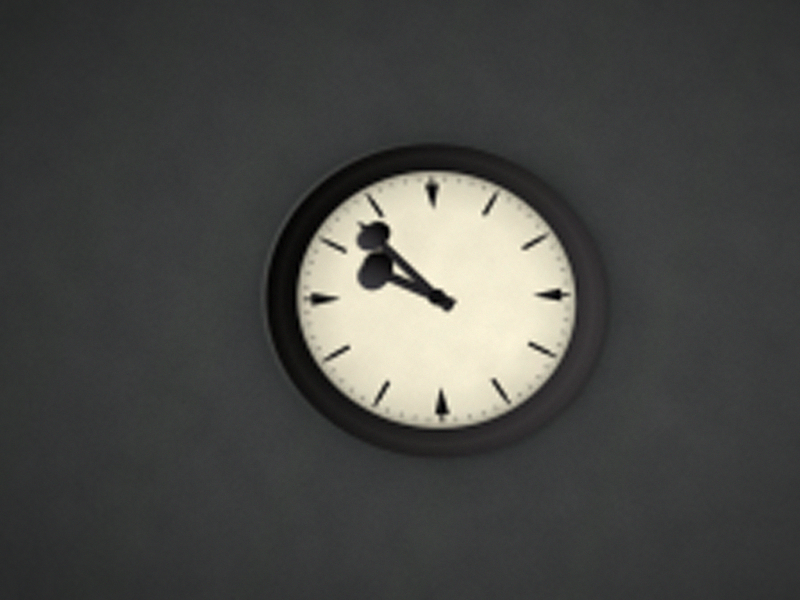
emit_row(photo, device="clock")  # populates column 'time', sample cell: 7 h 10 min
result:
9 h 53 min
